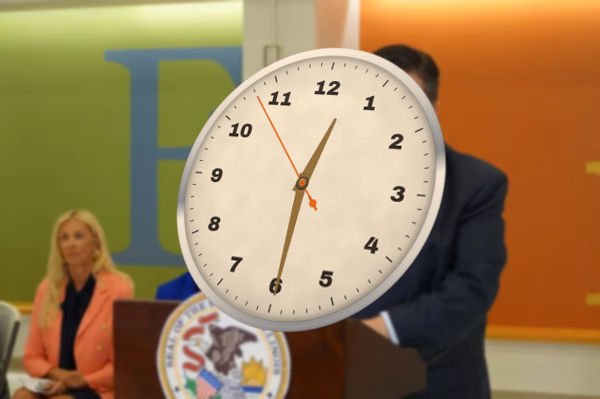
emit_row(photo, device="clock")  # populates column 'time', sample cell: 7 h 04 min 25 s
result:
12 h 29 min 53 s
